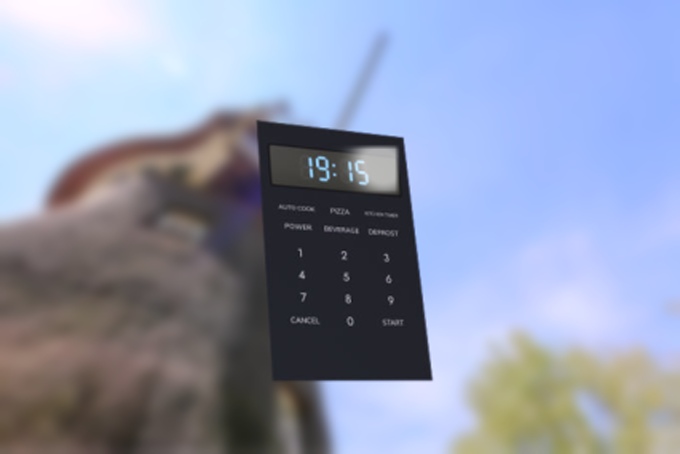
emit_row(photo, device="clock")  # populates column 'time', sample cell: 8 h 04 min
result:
19 h 15 min
